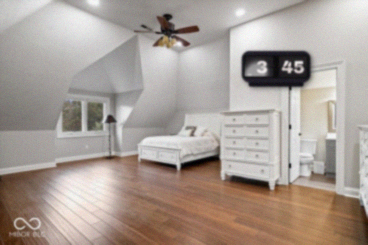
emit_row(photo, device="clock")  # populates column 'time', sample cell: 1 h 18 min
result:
3 h 45 min
